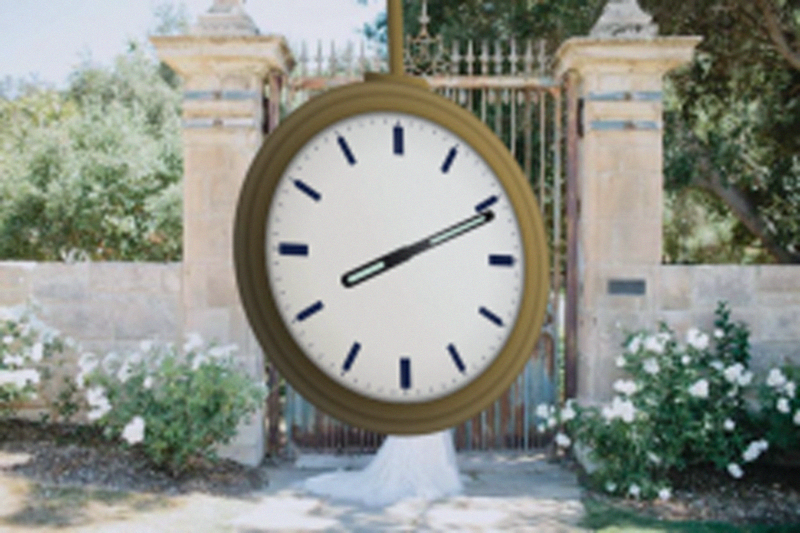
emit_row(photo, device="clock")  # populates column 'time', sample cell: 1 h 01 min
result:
8 h 11 min
